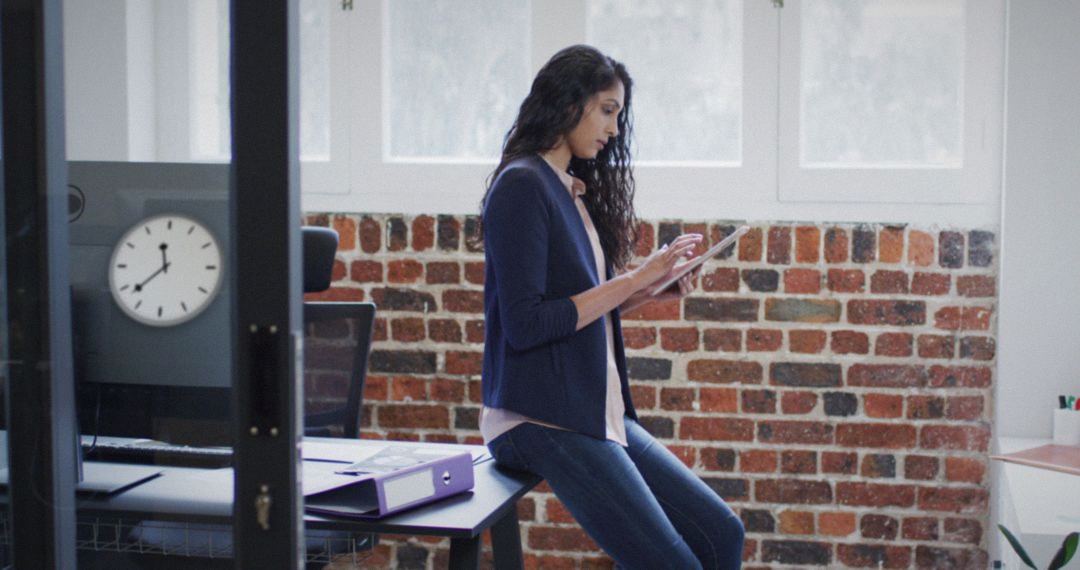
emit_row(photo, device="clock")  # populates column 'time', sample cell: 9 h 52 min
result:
11 h 38 min
